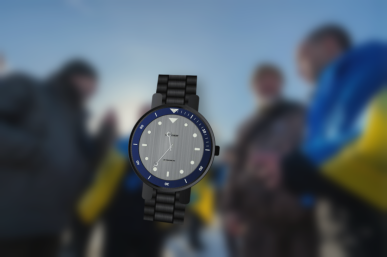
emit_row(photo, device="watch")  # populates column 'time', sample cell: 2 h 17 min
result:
11 h 36 min
